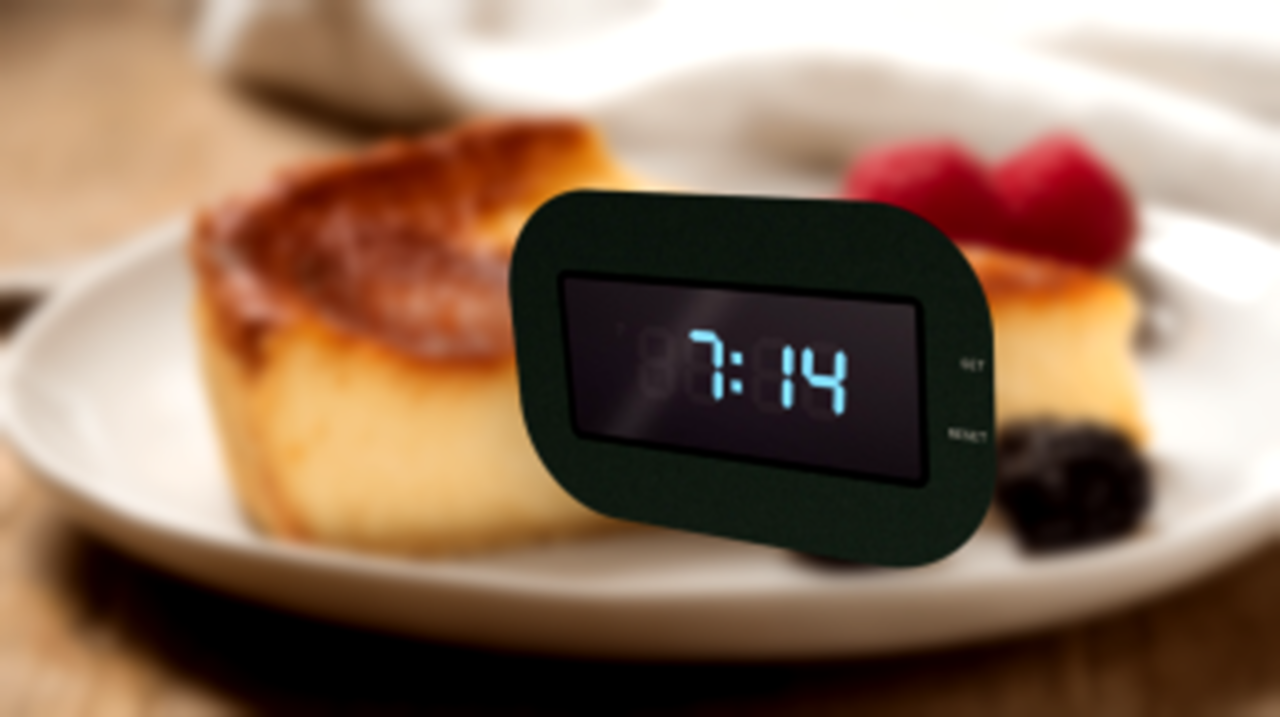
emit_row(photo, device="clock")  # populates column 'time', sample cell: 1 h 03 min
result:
7 h 14 min
